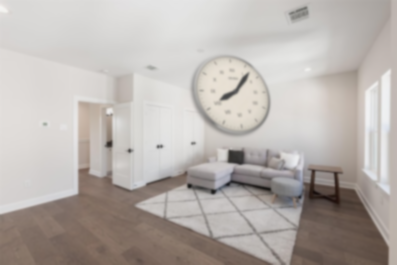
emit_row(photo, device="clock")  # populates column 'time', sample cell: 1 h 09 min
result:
8 h 07 min
